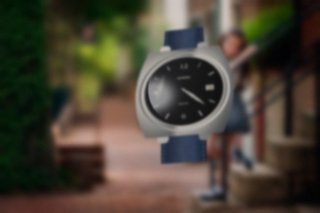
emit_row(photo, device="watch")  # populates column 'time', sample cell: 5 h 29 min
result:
4 h 22 min
